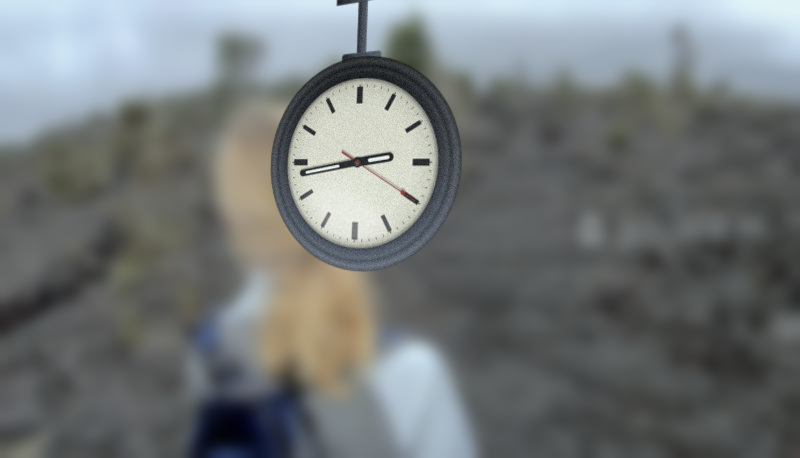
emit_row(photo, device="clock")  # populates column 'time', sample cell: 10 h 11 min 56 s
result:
2 h 43 min 20 s
